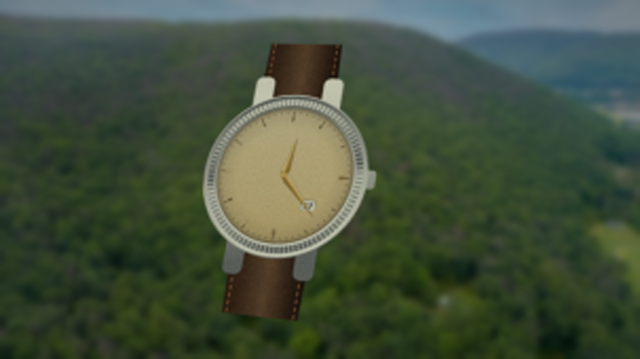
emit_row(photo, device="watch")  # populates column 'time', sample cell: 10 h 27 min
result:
12 h 23 min
